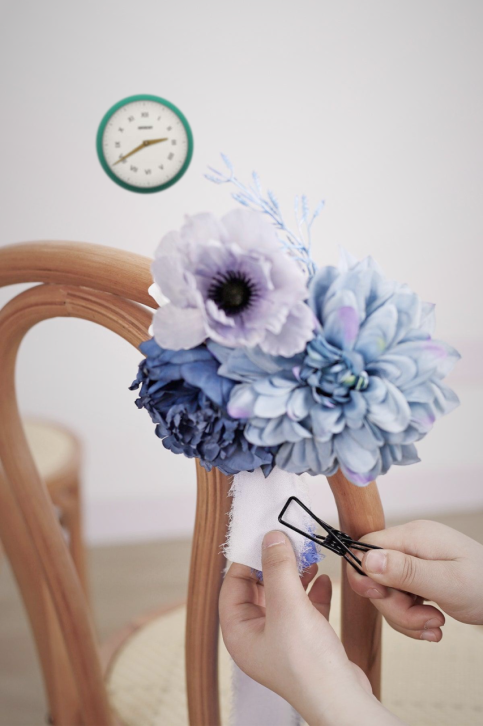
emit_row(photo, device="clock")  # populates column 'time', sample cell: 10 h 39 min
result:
2 h 40 min
